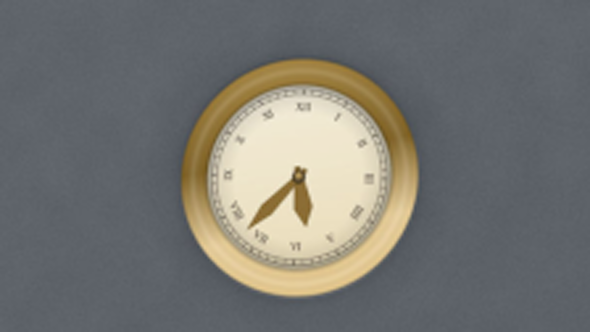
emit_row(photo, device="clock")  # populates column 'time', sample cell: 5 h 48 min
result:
5 h 37 min
